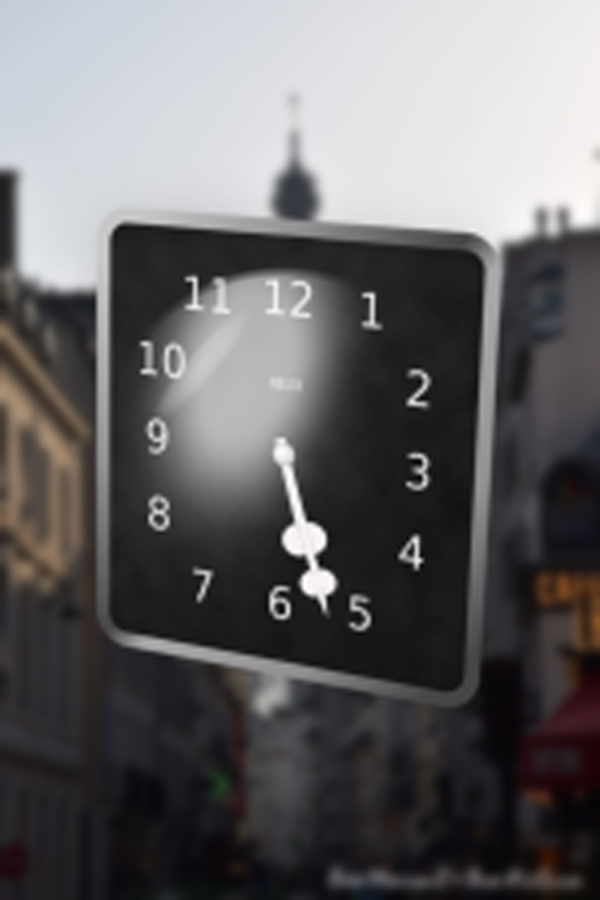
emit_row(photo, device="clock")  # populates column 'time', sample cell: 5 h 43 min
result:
5 h 27 min
